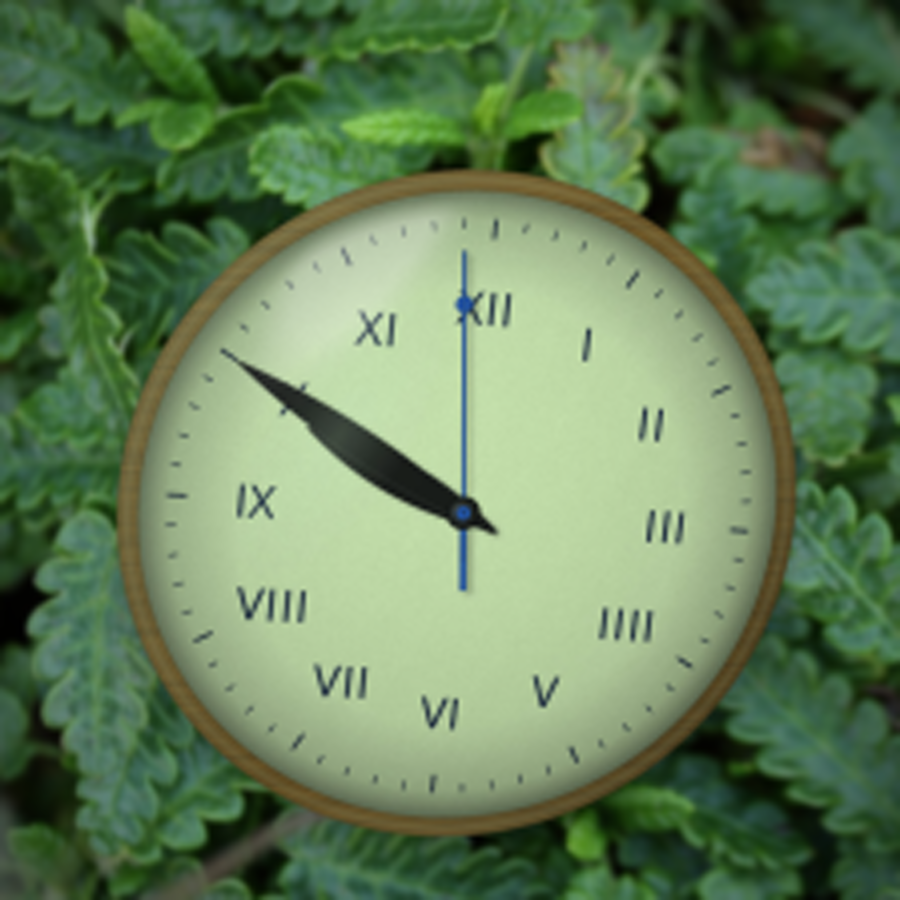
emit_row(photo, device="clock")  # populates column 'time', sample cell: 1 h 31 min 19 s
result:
9 h 49 min 59 s
